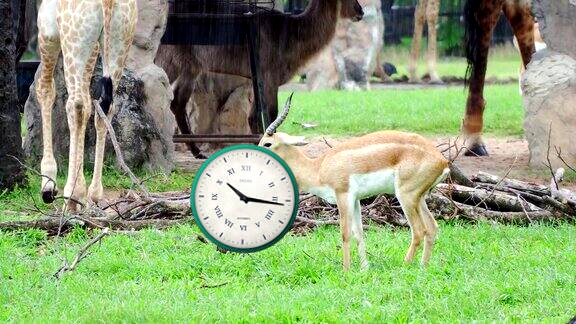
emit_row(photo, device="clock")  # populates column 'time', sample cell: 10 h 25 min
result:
10 h 16 min
